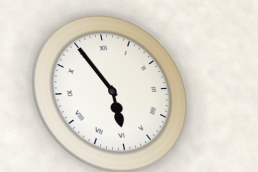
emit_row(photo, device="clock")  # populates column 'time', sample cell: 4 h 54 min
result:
5 h 55 min
